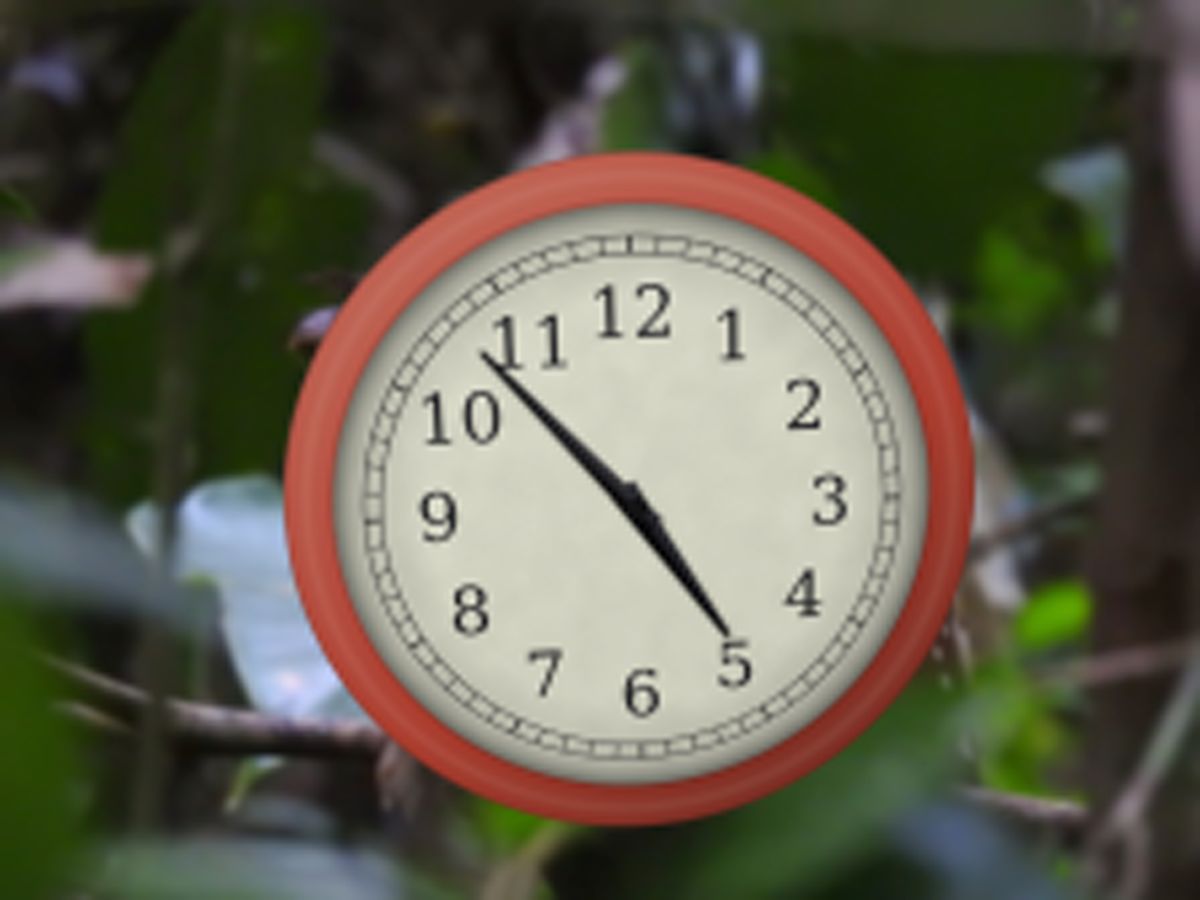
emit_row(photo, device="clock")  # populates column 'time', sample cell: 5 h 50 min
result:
4 h 53 min
